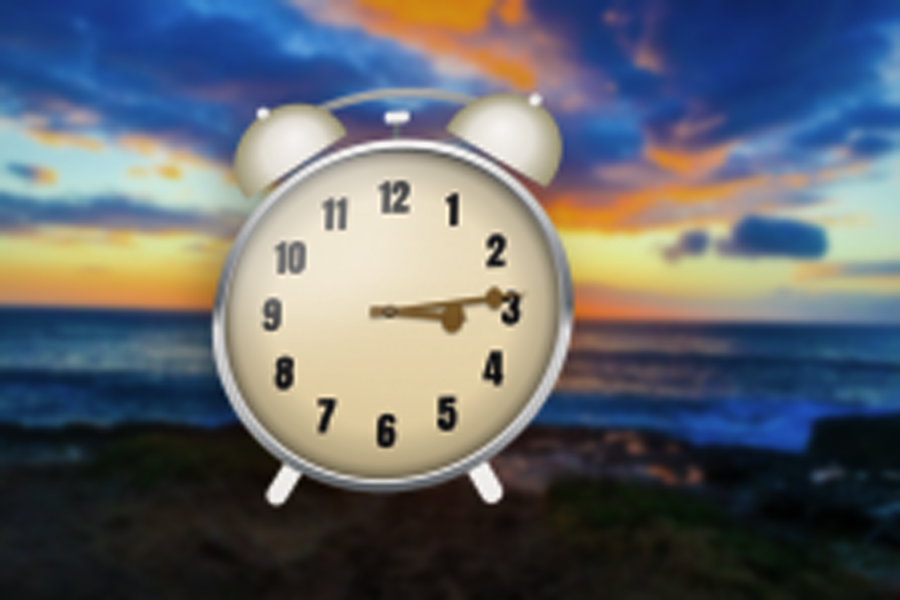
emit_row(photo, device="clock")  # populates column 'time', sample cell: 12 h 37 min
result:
3 h 14 min
